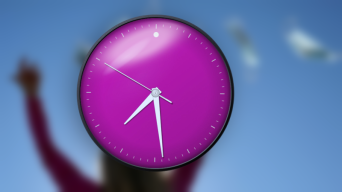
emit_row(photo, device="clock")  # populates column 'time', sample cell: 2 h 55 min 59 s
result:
7 h 28 min 50 s
